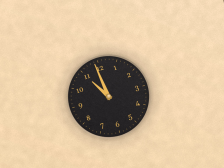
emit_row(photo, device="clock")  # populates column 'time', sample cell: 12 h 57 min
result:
10 h 59 min
